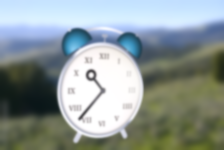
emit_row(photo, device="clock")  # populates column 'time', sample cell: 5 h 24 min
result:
10 h 37 min
